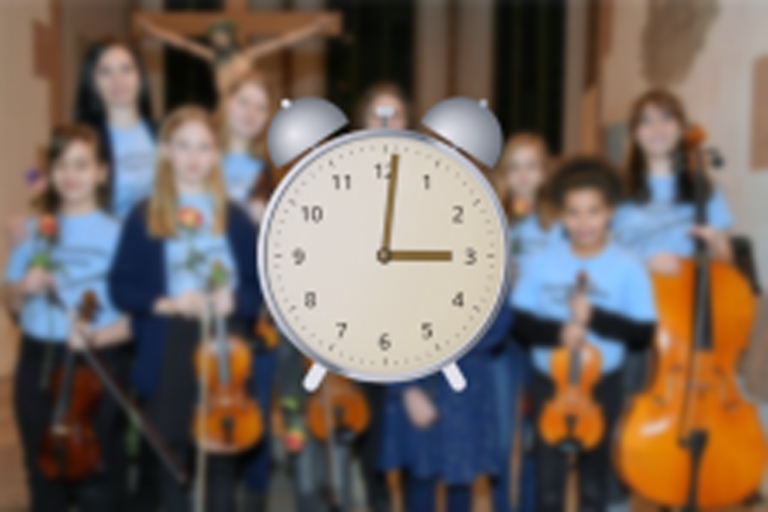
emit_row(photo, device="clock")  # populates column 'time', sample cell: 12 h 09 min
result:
3 h 01 min
